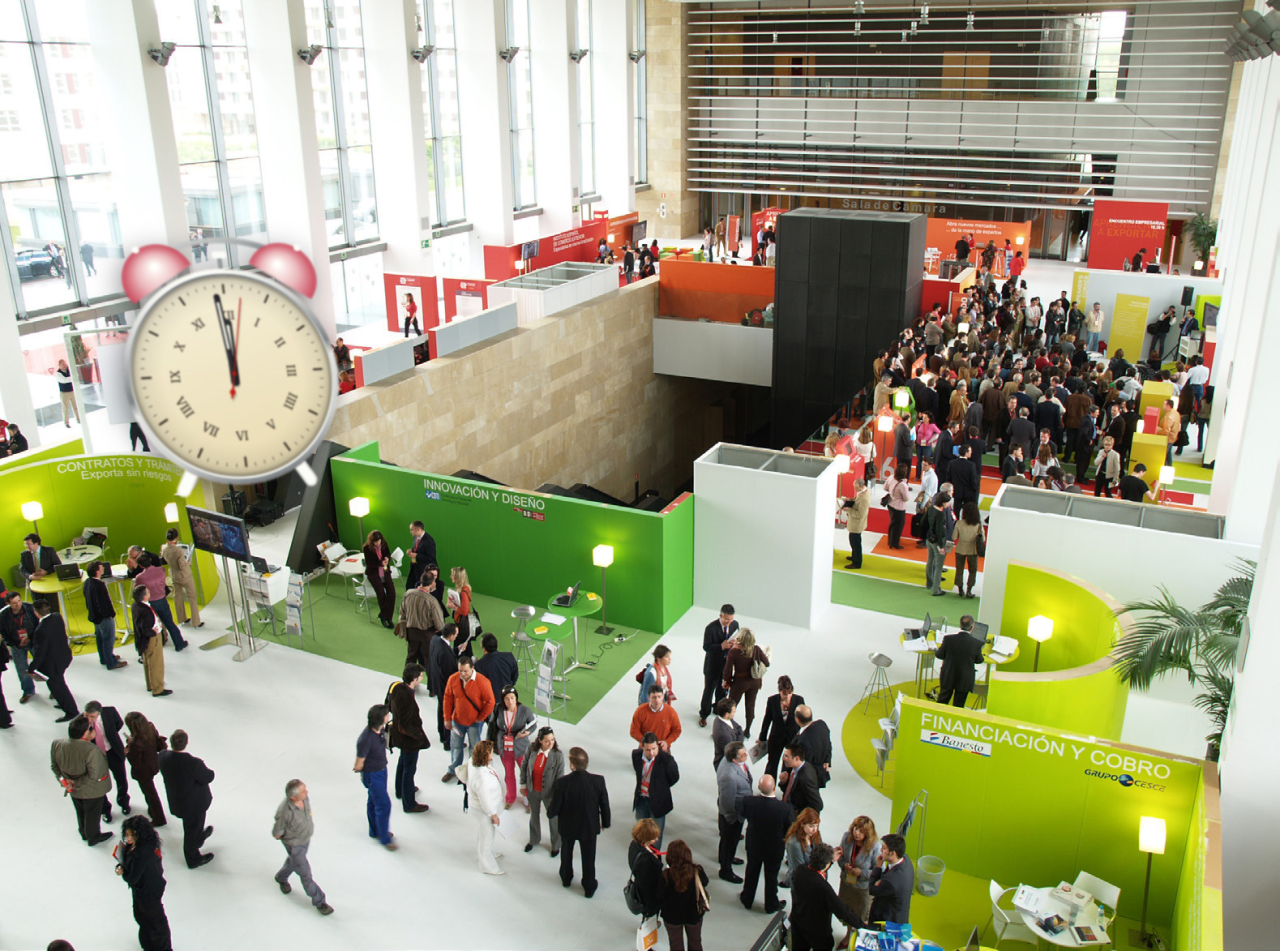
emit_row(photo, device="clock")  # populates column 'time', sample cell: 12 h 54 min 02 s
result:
11 h 59 min 02 s
